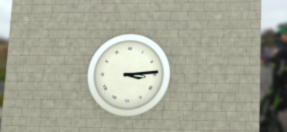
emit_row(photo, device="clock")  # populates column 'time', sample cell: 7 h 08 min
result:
3 h 14 min
